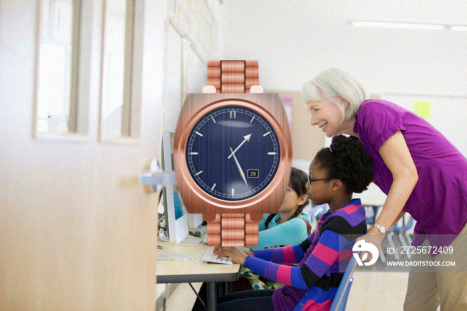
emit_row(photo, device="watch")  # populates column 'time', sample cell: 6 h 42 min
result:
1 h 26 min
